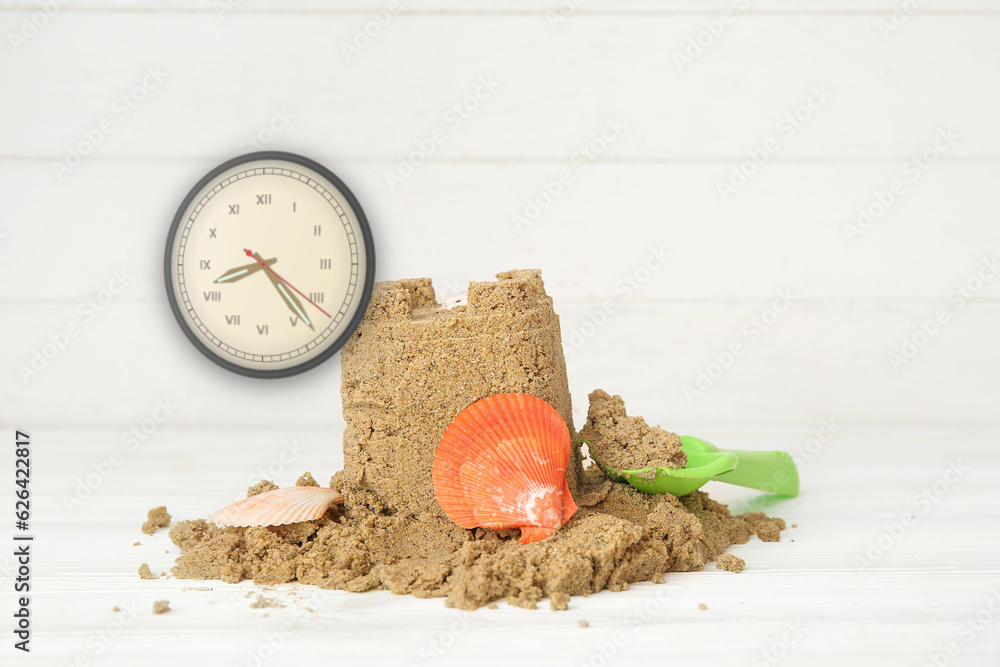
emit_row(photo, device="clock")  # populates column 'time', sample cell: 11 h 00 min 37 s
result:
8 h 23 min 21 s
